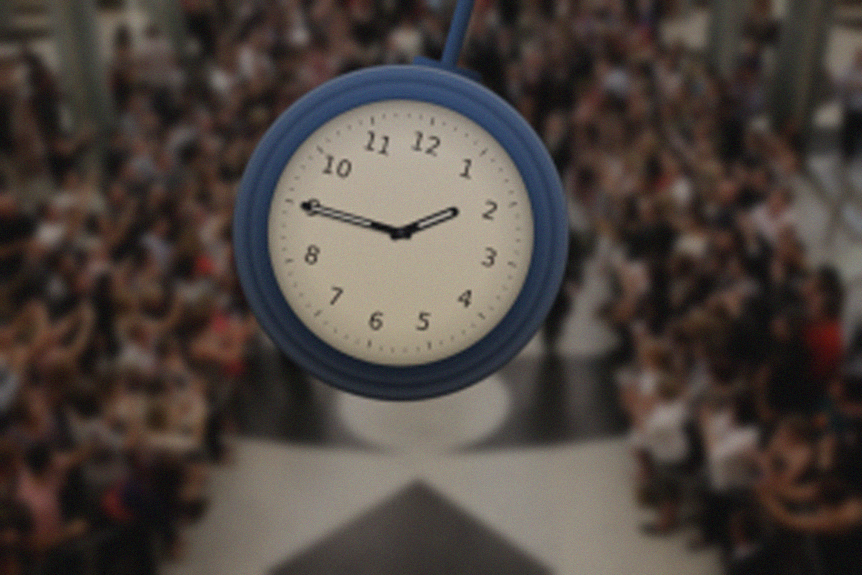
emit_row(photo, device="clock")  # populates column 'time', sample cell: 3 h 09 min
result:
1 h 45 min
